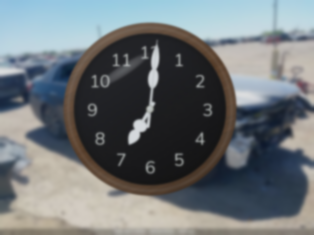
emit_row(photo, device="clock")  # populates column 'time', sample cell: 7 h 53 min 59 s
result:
7 h 01 min 01 s
